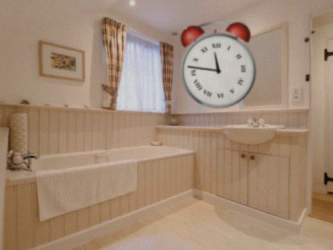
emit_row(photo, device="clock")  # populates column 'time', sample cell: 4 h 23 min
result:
11 h 47 min
